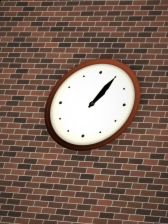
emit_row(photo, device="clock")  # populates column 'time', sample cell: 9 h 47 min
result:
1 h 05 min
